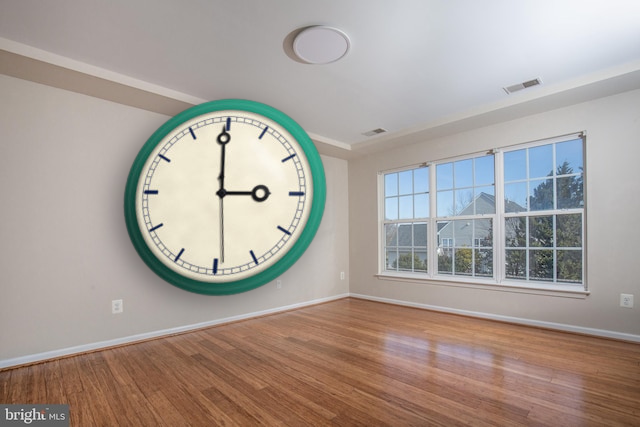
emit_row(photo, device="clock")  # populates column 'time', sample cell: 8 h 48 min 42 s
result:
2 h 59 min 29 s
